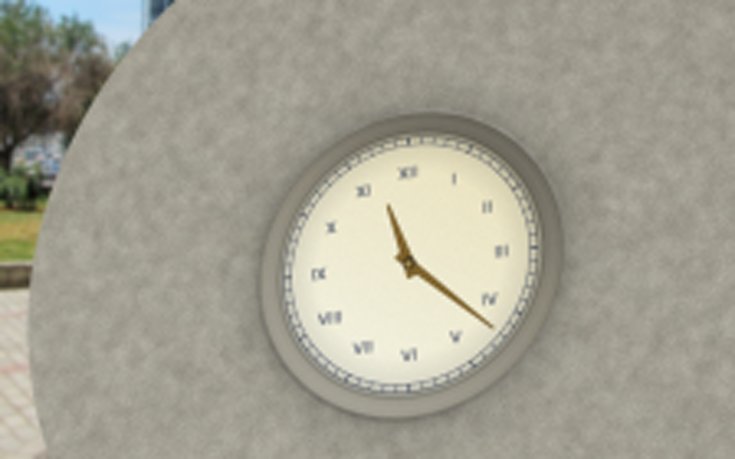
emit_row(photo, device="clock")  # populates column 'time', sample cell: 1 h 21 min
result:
11 h 22 min
